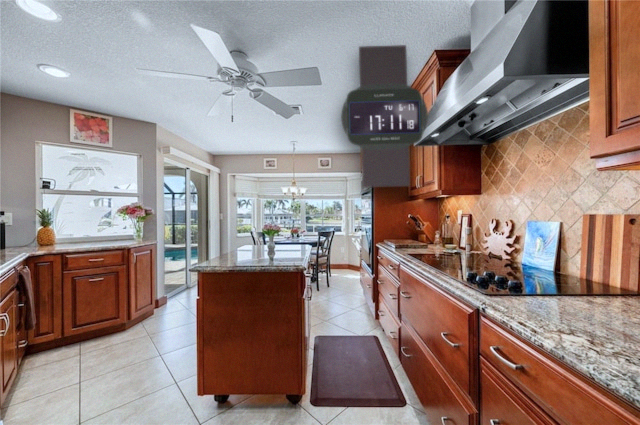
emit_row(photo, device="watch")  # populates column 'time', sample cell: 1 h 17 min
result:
17 h 11 min
